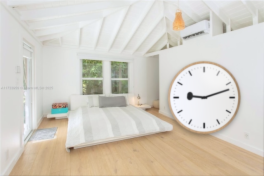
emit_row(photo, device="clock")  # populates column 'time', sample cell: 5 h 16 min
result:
9 h 12 min
